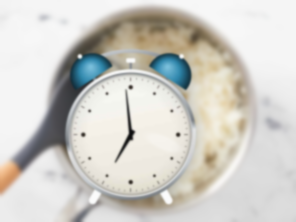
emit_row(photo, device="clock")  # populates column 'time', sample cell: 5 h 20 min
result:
6 h 59 min
